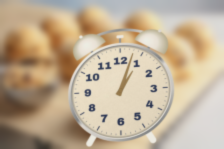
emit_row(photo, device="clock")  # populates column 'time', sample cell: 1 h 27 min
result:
1 h 03 min
